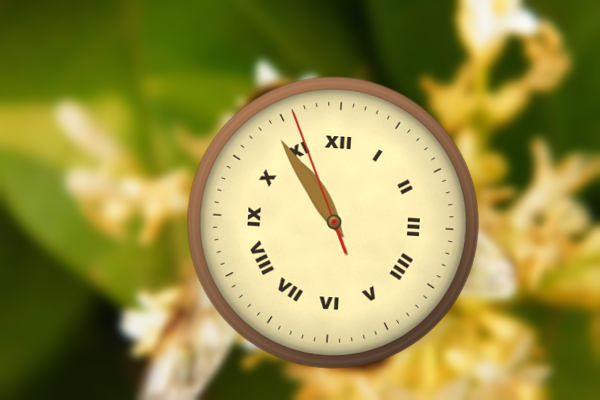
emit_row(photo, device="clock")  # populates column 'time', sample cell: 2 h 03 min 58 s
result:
10 h 53 min 56 s
